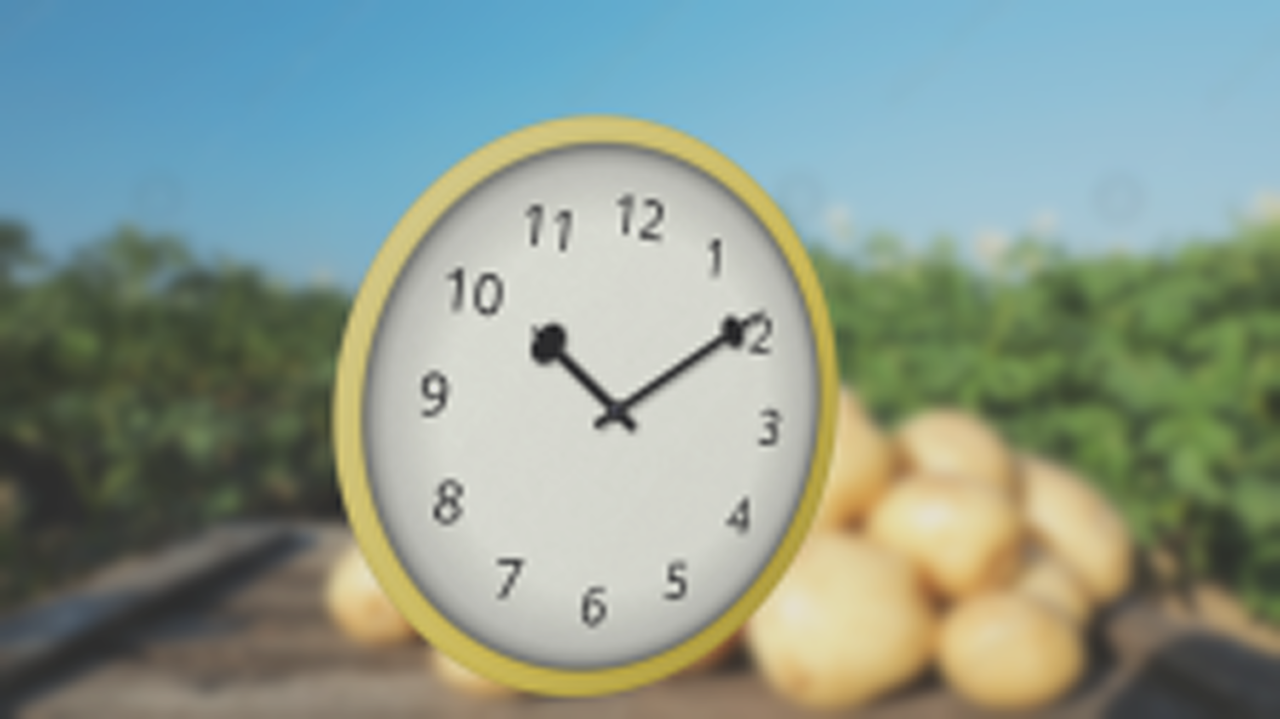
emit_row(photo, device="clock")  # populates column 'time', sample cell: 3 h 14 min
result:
10 h 09 min
